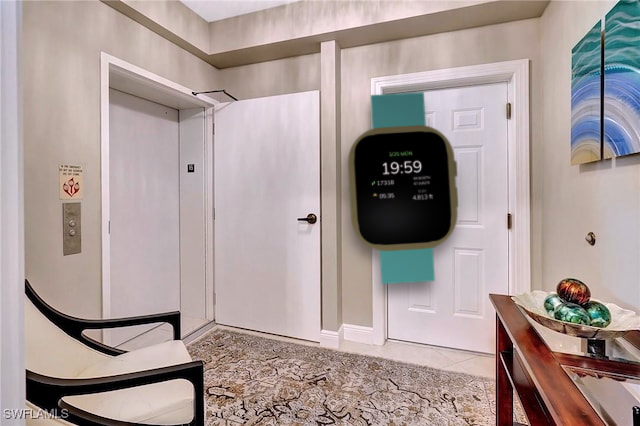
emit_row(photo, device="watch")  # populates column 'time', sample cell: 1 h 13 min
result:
19 h 59 min
